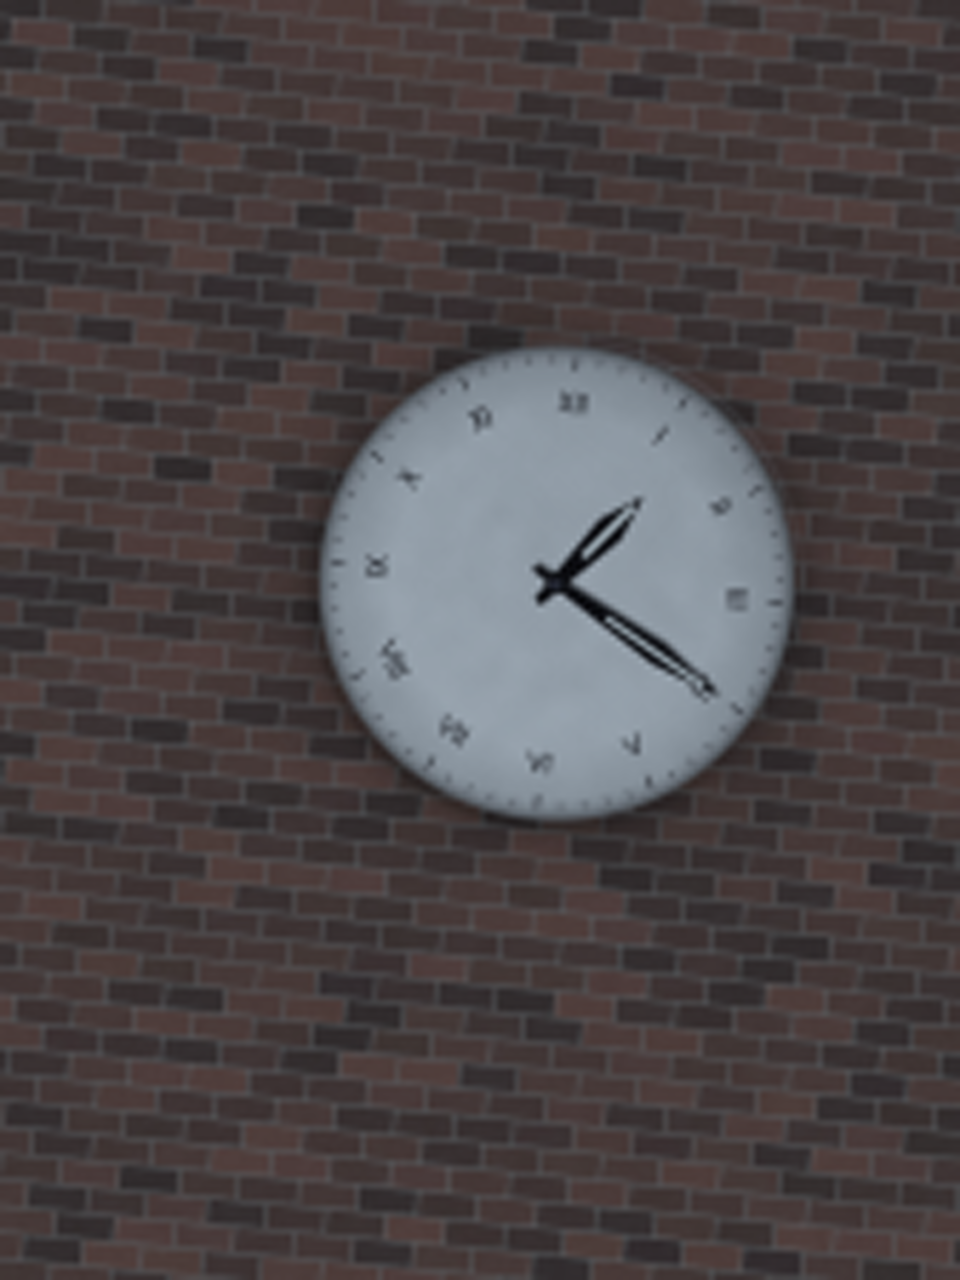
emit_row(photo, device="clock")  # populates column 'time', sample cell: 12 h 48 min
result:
1 h 20 min
